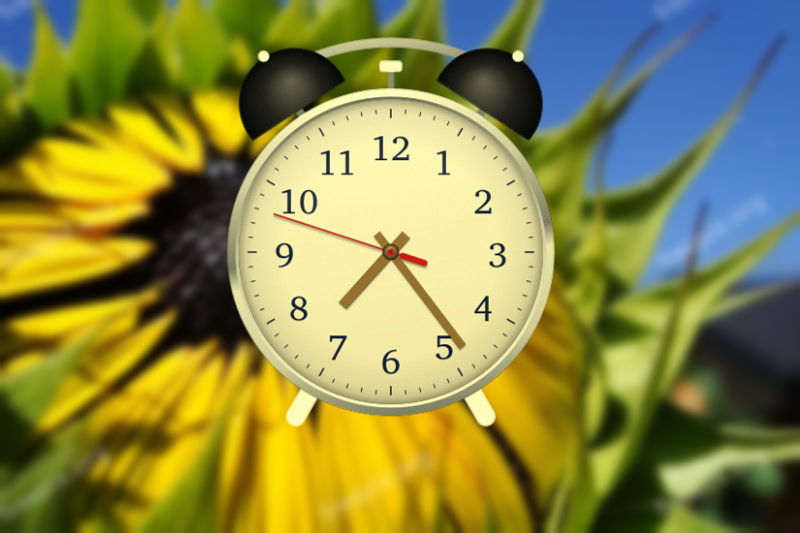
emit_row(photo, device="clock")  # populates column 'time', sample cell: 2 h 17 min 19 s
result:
7 h 23 min 48 s
